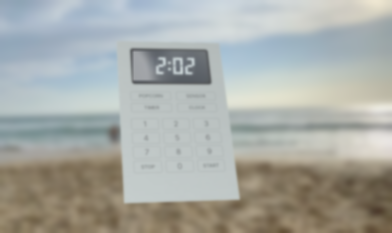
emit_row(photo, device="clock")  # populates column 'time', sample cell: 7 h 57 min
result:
2 h 02 min
